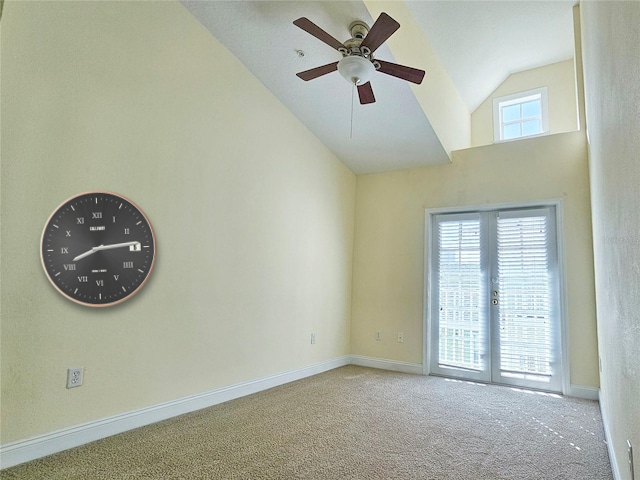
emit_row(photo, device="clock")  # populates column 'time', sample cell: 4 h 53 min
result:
8 h 14 min
